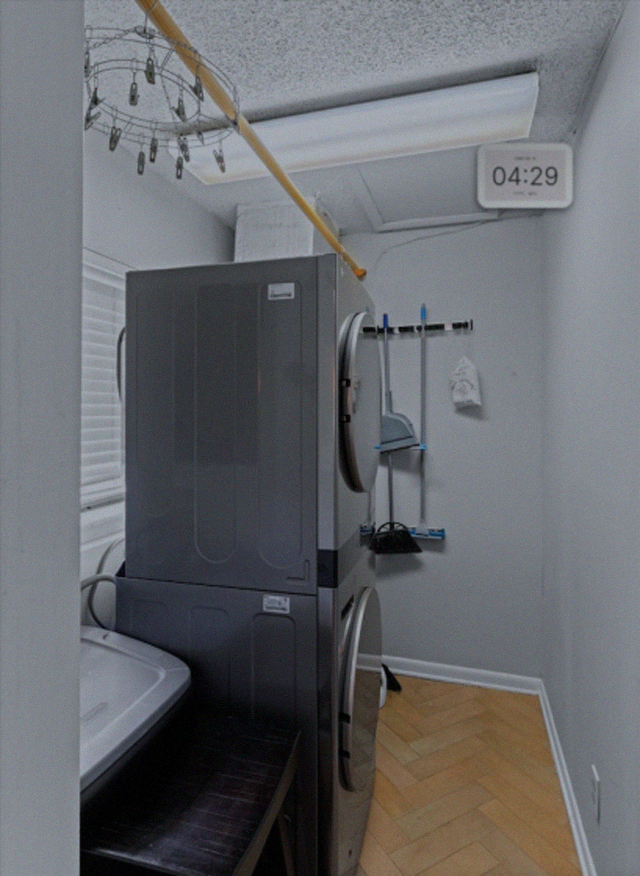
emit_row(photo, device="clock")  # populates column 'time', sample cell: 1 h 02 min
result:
4 h 29 min
